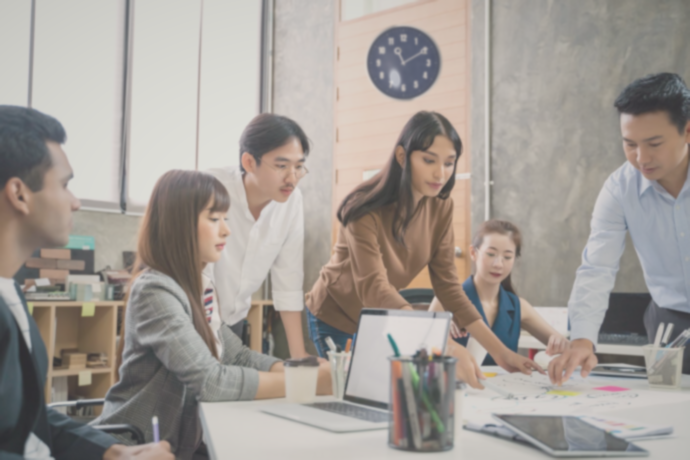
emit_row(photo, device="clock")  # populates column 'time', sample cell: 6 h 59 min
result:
11 h 10 min
